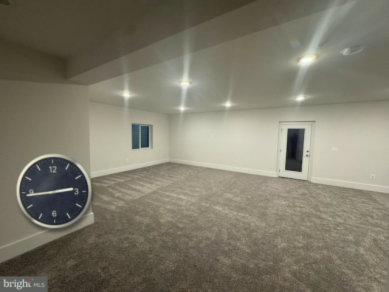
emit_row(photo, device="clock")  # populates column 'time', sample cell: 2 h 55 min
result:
2 h 44 min
